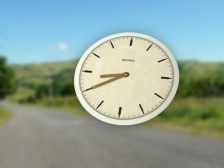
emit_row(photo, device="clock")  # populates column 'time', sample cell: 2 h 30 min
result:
8 h 40 min
